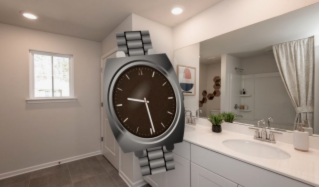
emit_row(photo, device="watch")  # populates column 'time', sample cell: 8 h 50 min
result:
9 h 29 min
